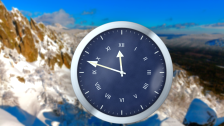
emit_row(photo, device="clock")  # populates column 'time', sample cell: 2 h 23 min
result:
11 h 48 min
